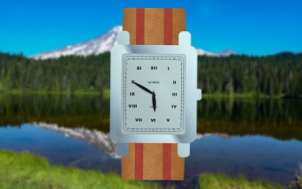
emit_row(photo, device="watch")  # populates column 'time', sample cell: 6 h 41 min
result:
5 h 50 min
